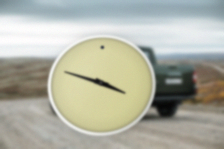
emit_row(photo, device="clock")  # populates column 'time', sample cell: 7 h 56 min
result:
3 h 48 min
